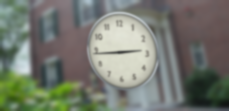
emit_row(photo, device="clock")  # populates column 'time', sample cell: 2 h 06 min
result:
2 h 44 min
